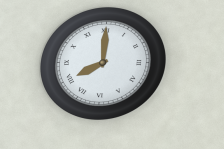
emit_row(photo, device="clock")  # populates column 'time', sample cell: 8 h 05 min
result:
8 h 00 min
